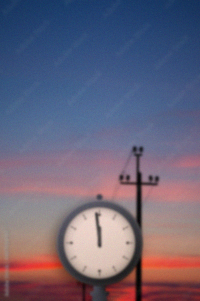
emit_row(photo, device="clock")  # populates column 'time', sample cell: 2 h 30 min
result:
11 h 59 min
